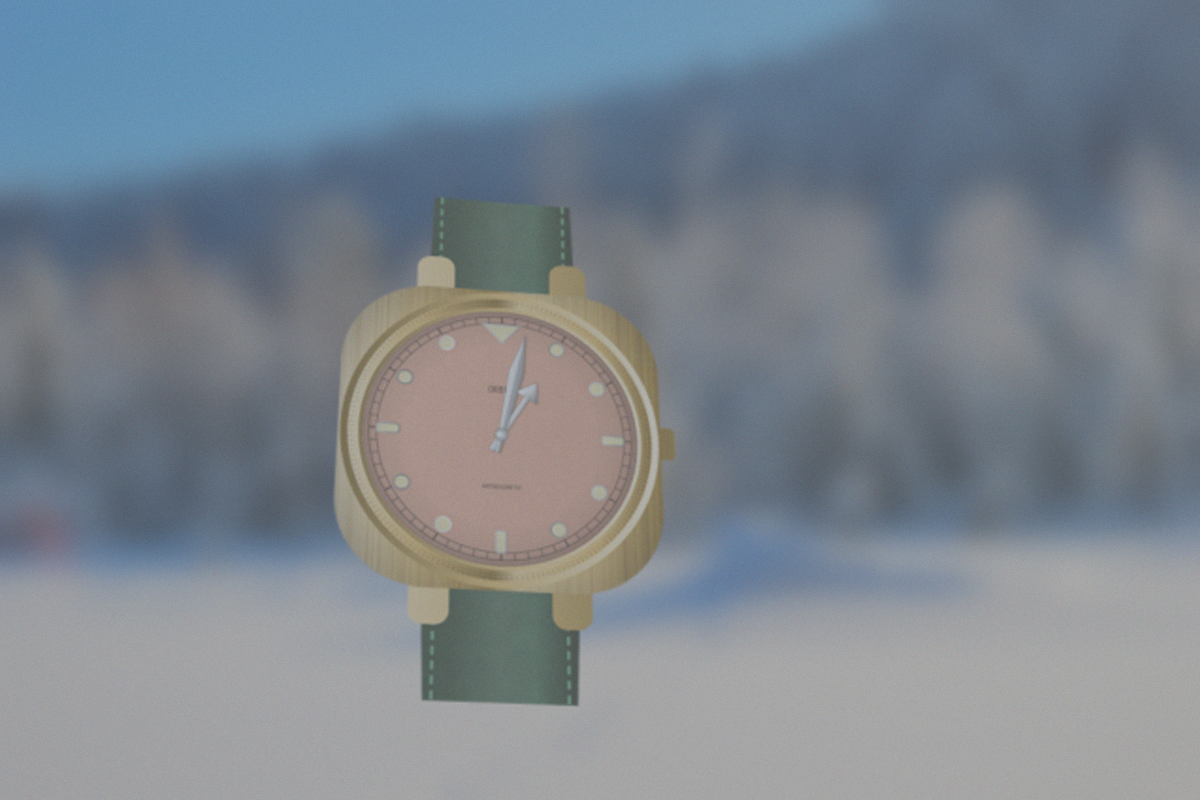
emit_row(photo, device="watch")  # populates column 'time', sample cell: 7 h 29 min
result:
1 h 02 min
